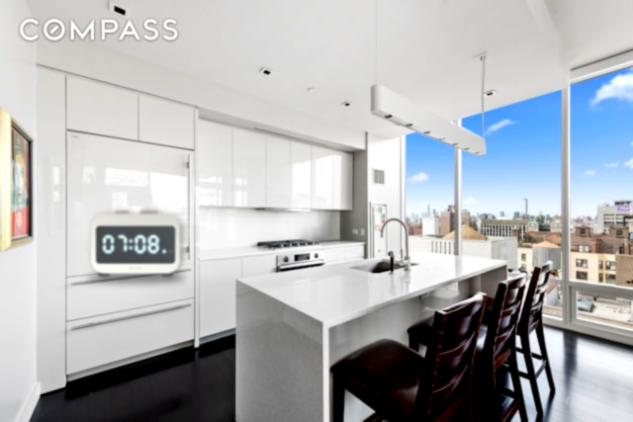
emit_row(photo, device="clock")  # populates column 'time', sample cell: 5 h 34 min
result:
7 h 08 min
